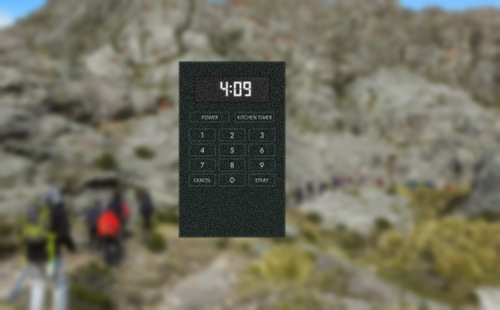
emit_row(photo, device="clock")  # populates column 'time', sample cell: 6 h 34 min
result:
4 h 09 min
